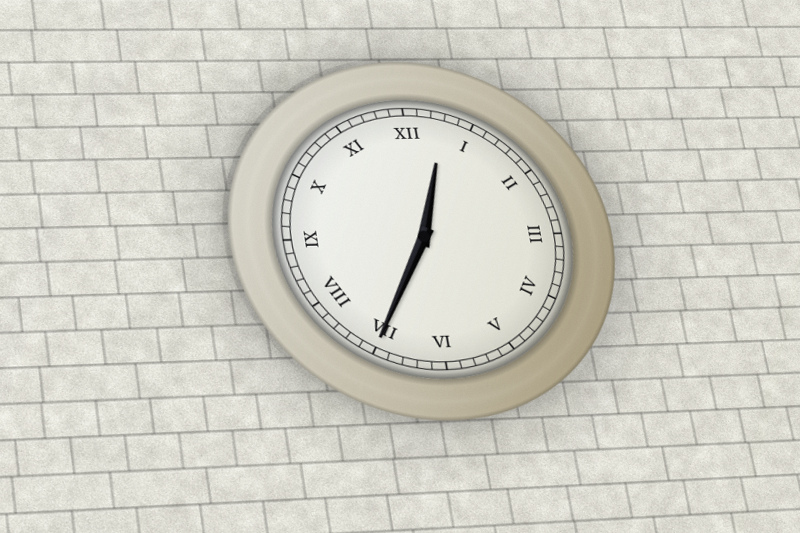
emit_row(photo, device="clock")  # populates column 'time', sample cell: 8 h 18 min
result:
12 h 35 min
